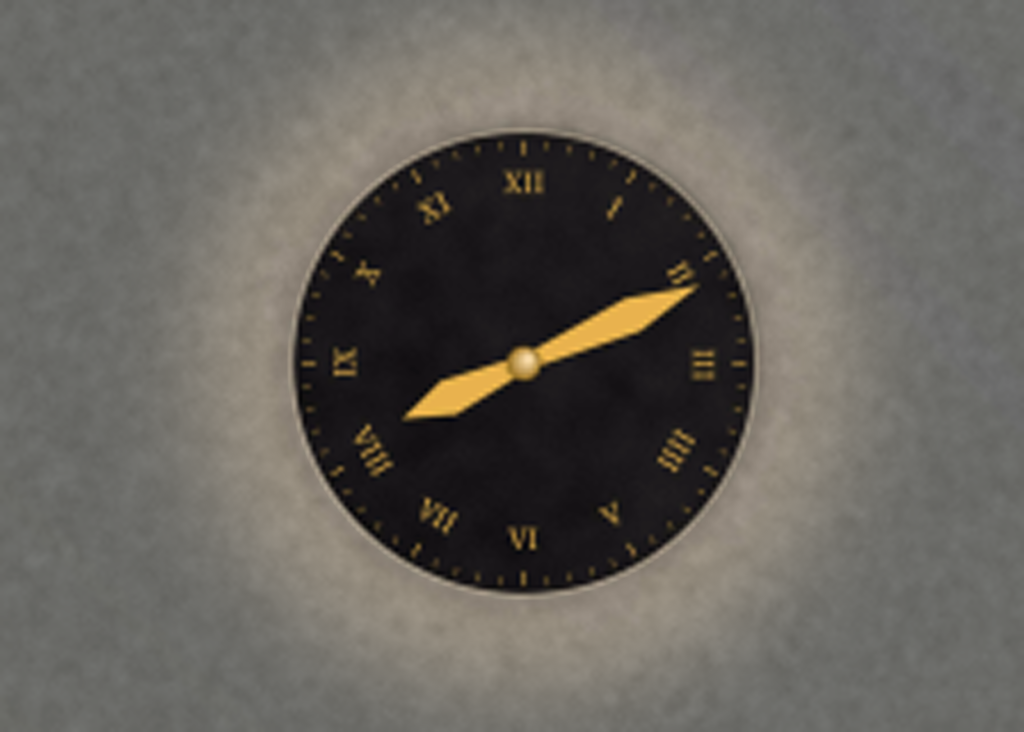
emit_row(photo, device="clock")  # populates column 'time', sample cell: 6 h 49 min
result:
8 h 11 min
